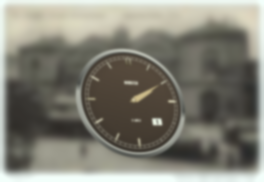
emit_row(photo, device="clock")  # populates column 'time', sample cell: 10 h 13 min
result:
2 h 10 min
